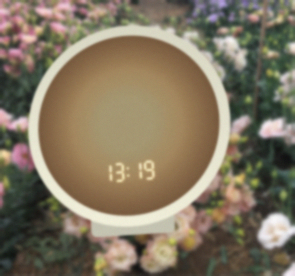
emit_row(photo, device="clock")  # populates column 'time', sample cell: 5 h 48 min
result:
13 h 19 min
